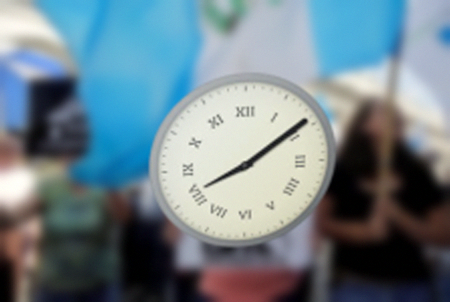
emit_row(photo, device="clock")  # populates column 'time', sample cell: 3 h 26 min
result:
8 h 09 min
